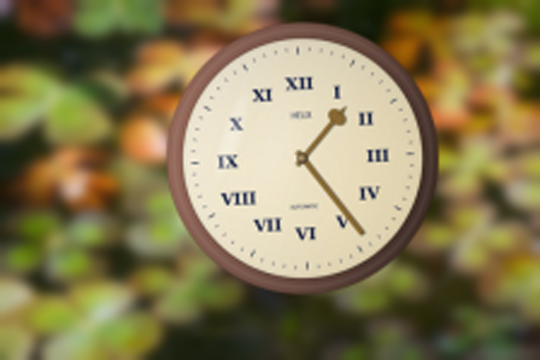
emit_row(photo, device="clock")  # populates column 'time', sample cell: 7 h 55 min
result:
1 h 24 min
